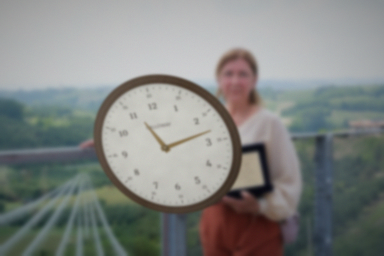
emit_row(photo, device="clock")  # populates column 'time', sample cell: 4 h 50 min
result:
11 h 13 min
